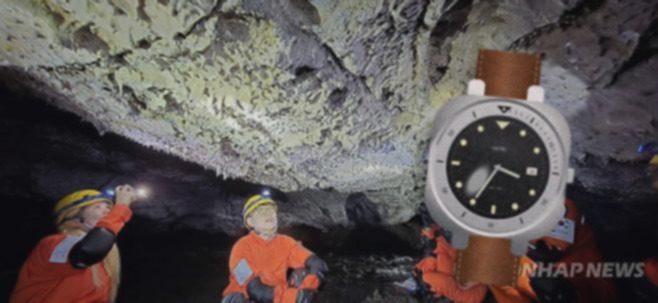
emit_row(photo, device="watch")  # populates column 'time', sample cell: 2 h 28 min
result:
3 h 35 min
